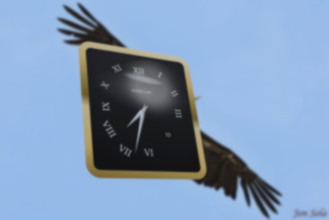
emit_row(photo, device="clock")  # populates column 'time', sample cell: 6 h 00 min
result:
7 h 33 min
